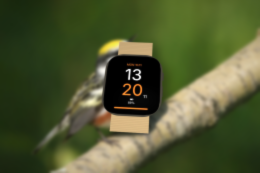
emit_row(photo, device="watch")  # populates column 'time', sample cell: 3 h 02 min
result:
13 h 20 min
